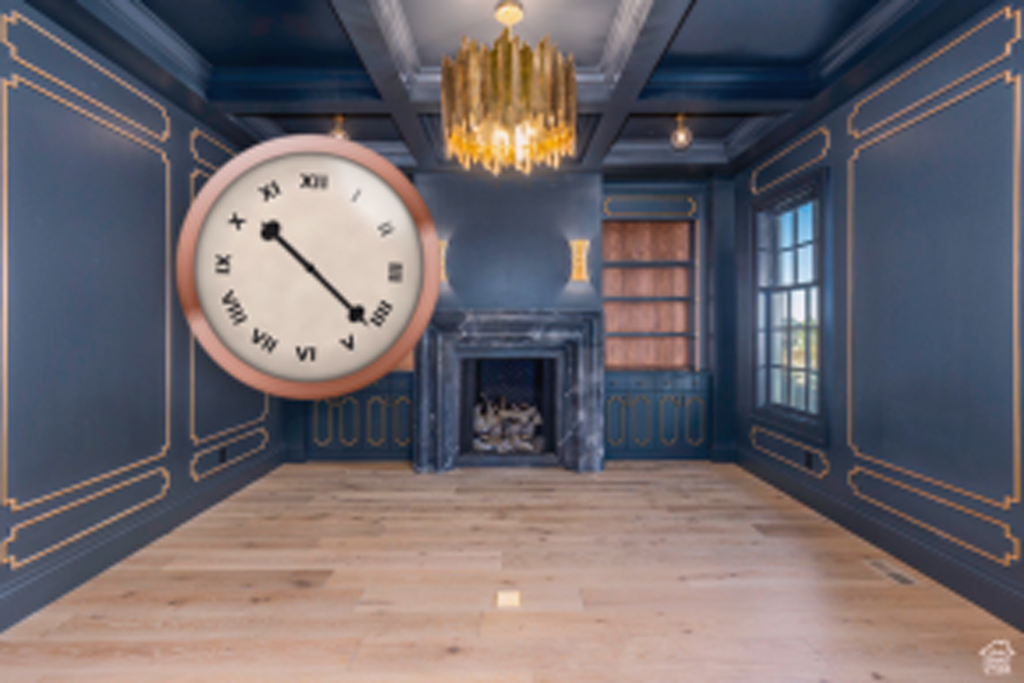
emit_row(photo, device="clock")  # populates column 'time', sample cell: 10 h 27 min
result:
10 h 22 min
